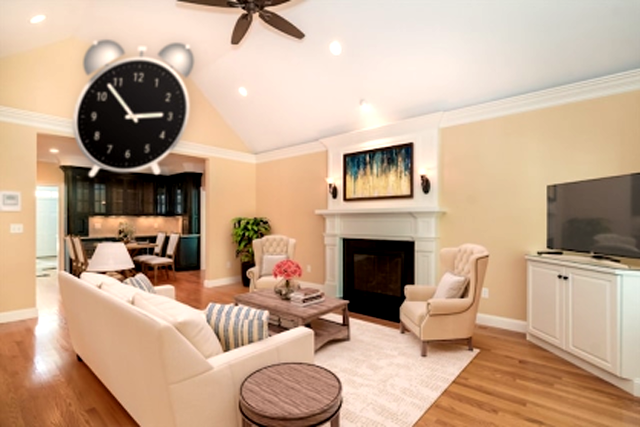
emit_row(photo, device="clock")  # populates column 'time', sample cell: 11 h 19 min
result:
2 h 53 min
